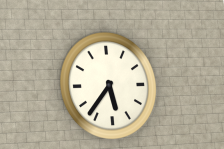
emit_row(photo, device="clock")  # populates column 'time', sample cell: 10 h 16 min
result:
5 h 37 min
